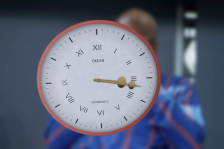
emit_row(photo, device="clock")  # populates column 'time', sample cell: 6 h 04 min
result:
3 h 17 min
